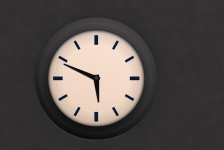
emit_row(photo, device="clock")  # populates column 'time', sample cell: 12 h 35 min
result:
5 h 49 min
